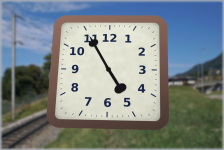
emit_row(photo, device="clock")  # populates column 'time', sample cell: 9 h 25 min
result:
4 h 55 min
